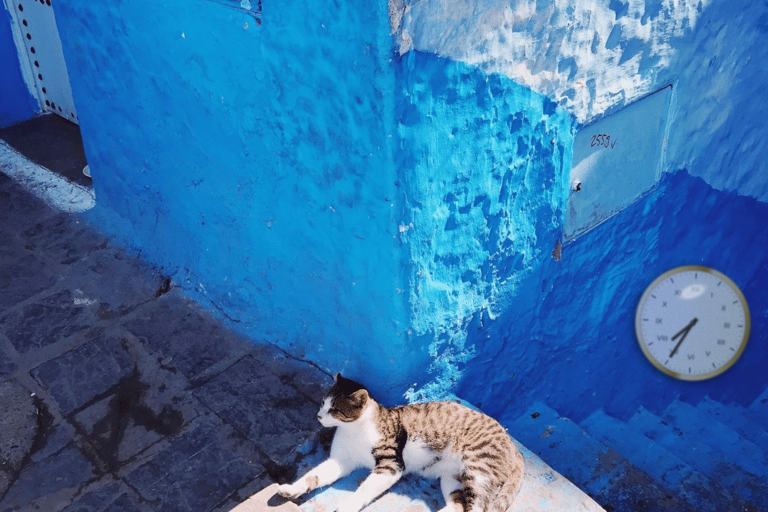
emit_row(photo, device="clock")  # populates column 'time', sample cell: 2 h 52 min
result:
7 h 35 min
